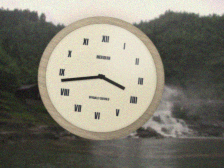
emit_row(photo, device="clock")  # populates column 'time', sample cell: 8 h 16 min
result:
3 h 43 min
